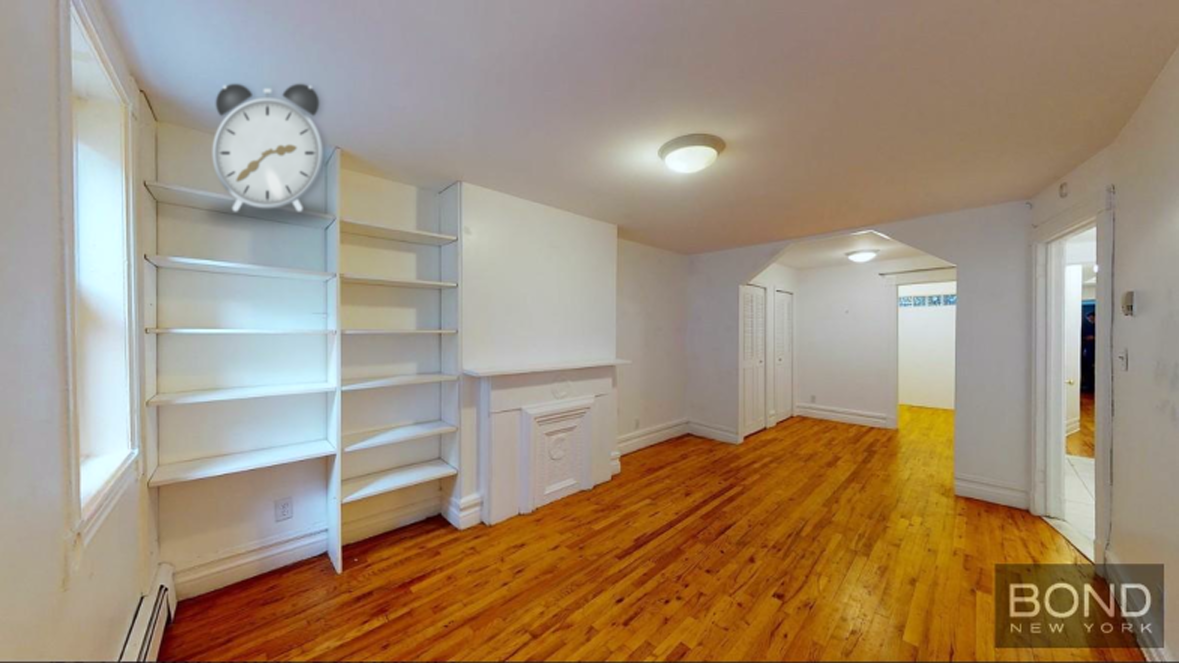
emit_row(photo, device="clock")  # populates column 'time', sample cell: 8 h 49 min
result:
2 h 38 min
